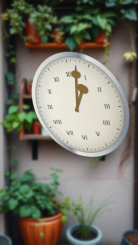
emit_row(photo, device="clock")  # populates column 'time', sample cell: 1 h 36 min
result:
1 h 02 min
